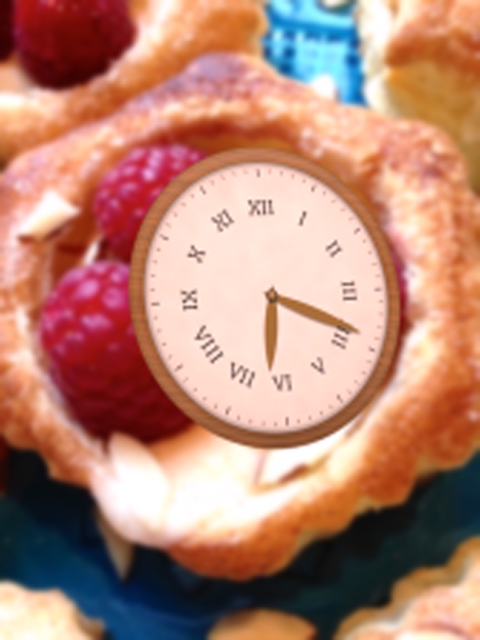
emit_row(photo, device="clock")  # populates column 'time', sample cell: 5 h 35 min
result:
6 h 19 min
